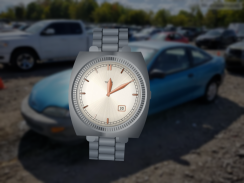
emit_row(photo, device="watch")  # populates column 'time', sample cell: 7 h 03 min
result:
12 h 10 min
